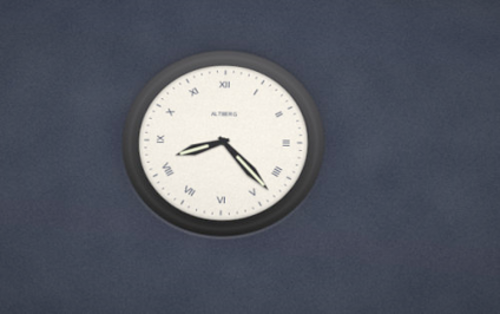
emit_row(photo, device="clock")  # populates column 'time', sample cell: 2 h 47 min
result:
8 h 23 min
